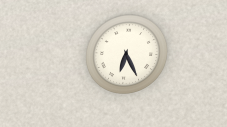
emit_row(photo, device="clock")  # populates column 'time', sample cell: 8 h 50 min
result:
6 h 25 min
